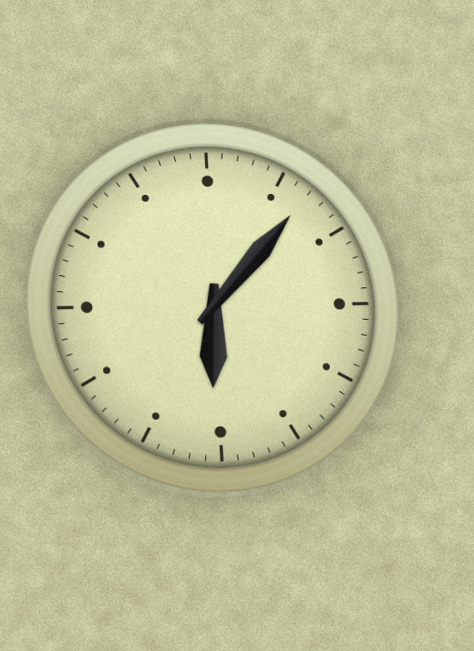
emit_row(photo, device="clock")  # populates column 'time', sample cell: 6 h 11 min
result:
6 h 07 min
